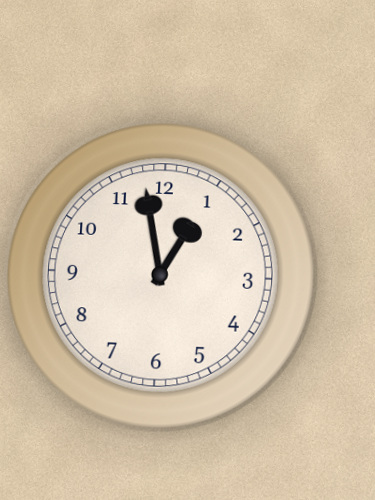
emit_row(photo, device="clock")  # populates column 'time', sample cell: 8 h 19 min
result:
12 h 58 min
